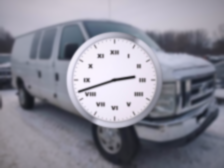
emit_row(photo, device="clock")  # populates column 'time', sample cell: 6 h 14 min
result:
2 h 42 min
